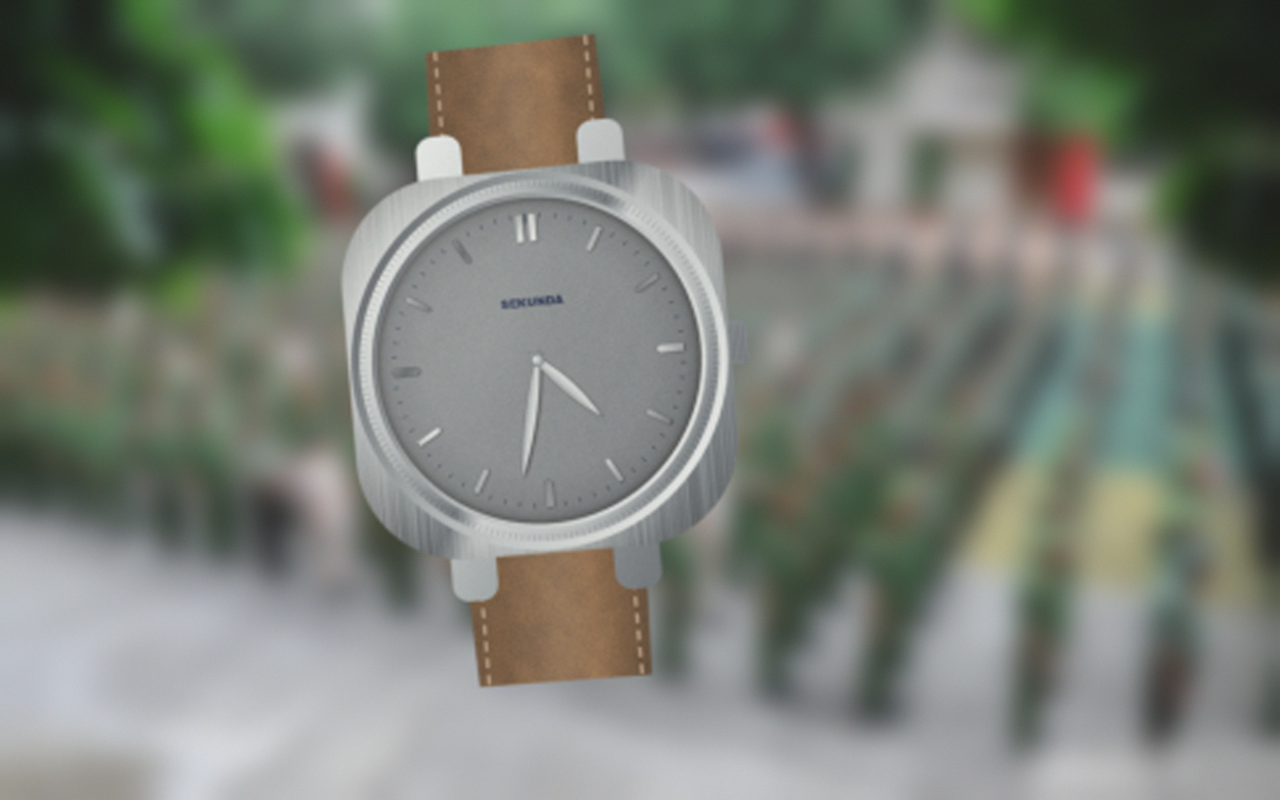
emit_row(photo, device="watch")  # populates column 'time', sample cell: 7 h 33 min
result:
4 h 32 min
